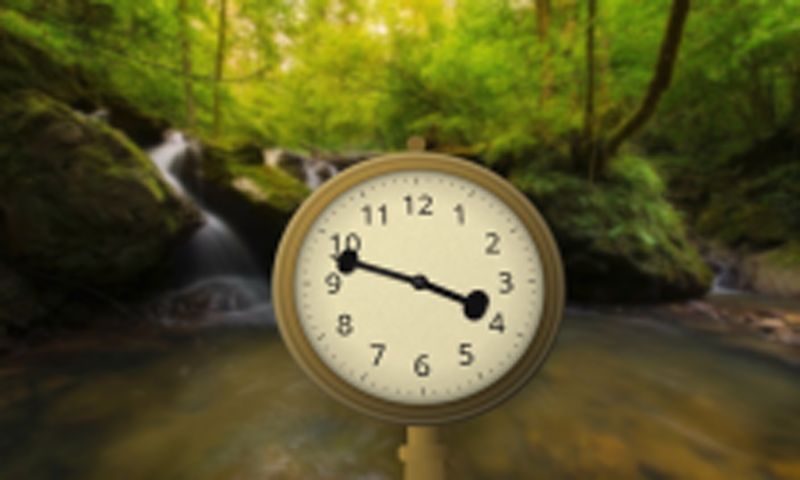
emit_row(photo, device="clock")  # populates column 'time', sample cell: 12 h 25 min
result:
3 h 48 min
